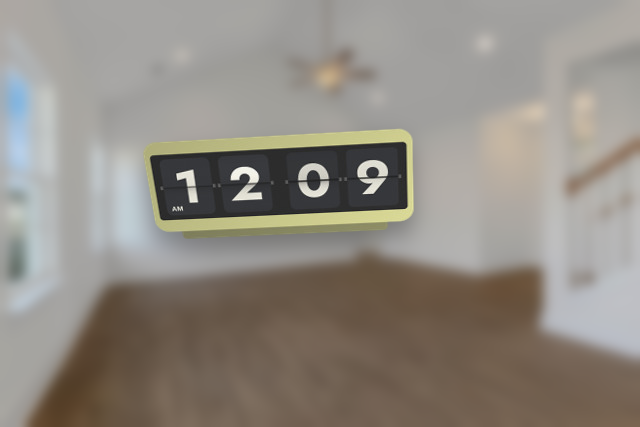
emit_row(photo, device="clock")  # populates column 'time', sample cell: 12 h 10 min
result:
12 h 09 min
